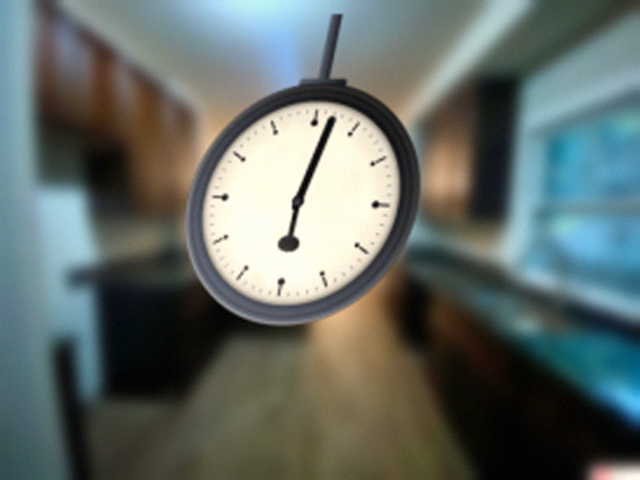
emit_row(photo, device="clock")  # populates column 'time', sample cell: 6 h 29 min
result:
6 h 02 min
